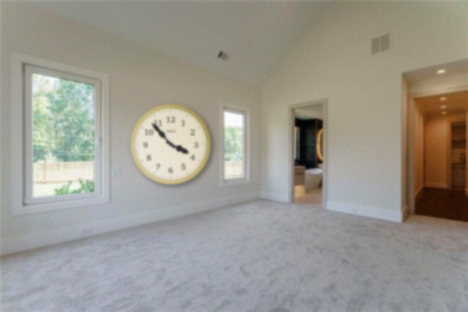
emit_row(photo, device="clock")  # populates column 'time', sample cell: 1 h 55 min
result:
3 h 53 min
